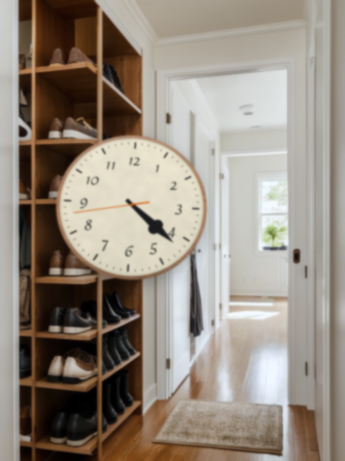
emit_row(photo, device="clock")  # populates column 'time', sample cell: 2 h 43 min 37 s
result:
4 h 21 min 43 s
